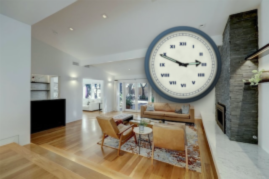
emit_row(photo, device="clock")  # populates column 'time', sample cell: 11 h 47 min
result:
2 h 49 min
